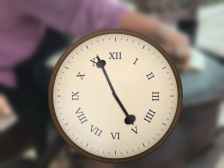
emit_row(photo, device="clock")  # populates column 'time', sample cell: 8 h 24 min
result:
4 h 56 min
